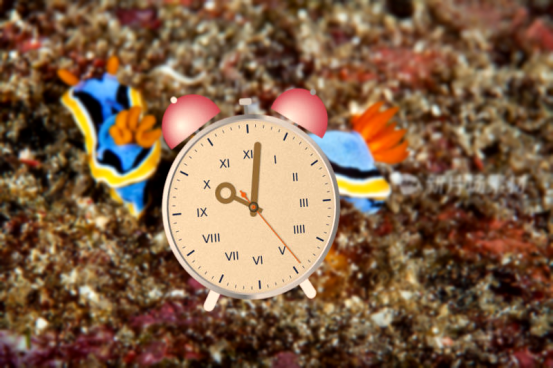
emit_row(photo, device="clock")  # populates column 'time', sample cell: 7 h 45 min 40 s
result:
10 h 01 min 24 s
